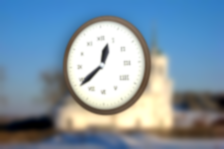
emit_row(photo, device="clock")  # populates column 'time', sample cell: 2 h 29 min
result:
12 h 39 min
